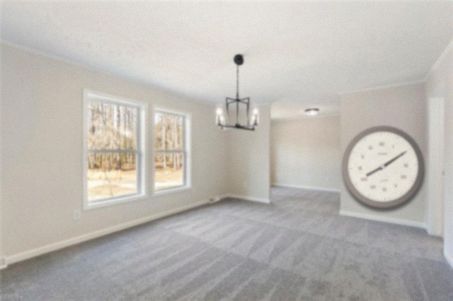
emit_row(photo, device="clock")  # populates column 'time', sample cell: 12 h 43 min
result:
8 h 10 min
